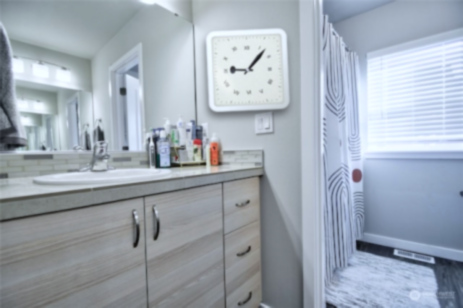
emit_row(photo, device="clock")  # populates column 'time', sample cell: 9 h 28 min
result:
9 h 07 min
